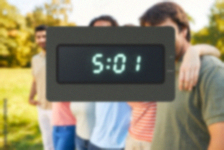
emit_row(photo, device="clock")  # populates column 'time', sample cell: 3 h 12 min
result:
5 h 01 min
